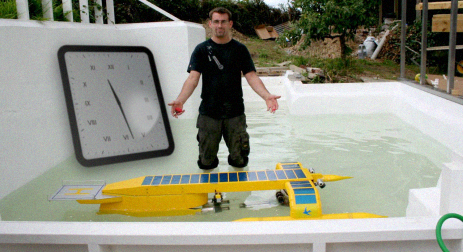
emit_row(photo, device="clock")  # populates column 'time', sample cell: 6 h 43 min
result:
11 h 28 min
